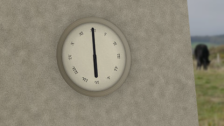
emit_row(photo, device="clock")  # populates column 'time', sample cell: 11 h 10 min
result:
6 h 00 min
